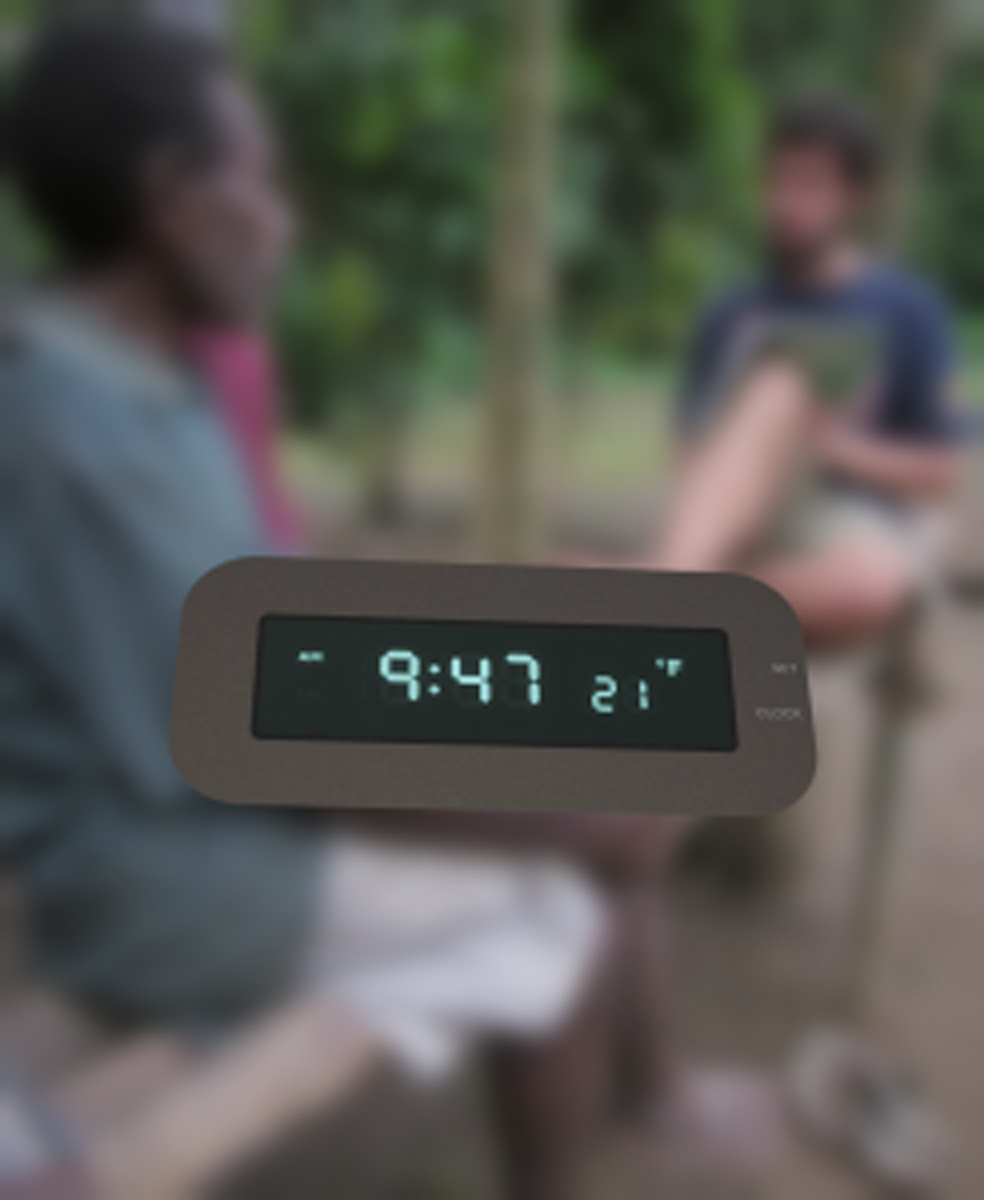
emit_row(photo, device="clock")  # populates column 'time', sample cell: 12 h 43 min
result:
9 h 47 min
